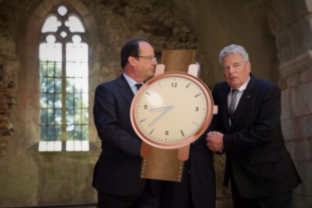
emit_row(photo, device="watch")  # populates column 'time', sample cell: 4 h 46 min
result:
8 h 37 min
